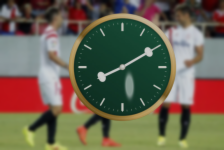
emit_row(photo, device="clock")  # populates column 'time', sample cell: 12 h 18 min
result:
8 h 10 min
